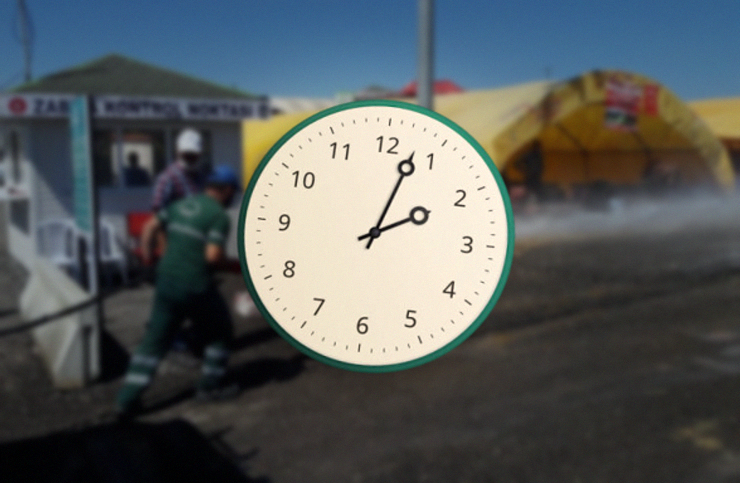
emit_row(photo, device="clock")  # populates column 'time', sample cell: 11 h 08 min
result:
2 h 03 min
